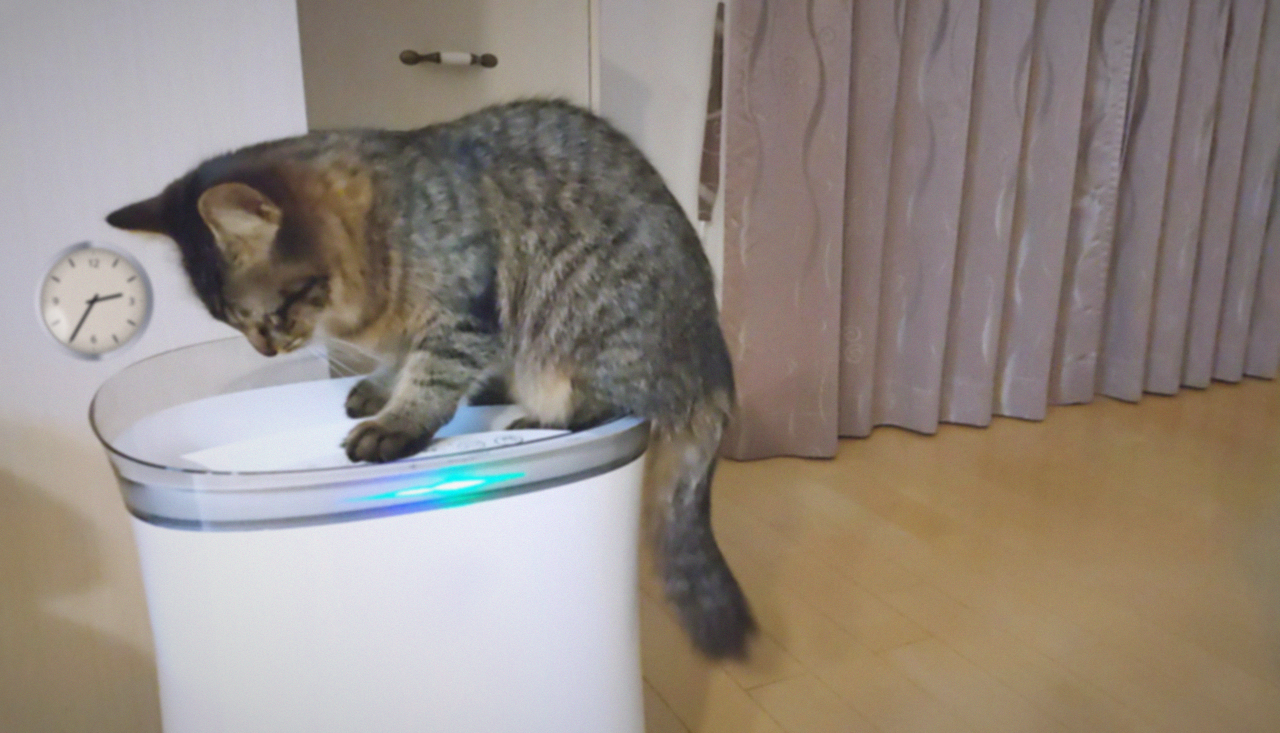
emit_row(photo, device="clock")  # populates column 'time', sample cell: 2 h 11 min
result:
2 h 35 min
